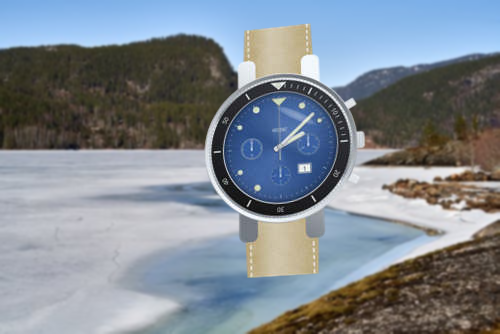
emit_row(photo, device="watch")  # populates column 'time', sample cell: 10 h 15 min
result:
2 h 08 min
